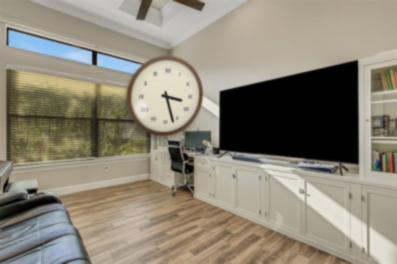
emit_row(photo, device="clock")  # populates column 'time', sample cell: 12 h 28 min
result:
3 h 27 min
